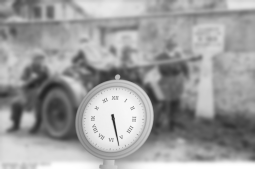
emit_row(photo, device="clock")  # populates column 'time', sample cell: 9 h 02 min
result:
5 h 27 min
